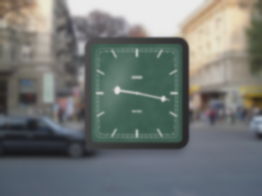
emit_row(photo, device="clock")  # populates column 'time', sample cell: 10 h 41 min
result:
9 h 17 min
